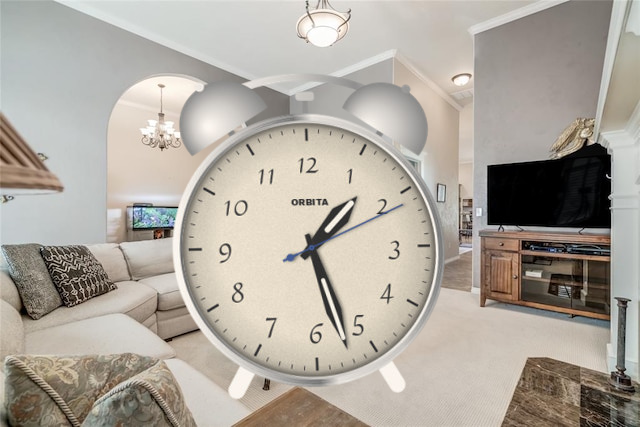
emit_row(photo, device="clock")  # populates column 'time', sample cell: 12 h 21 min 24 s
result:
1 h 27 min 11 s
